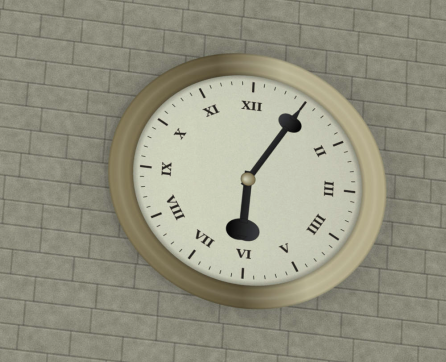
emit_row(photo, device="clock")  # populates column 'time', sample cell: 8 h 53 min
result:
6 h 05 min
